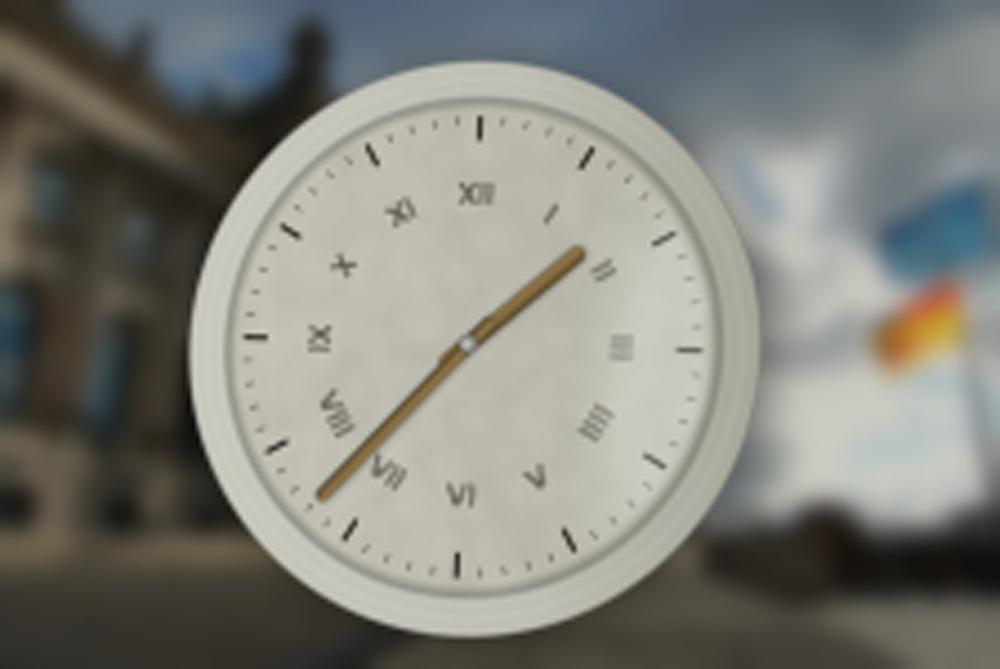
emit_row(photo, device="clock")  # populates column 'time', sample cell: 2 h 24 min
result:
1 h 37 min
